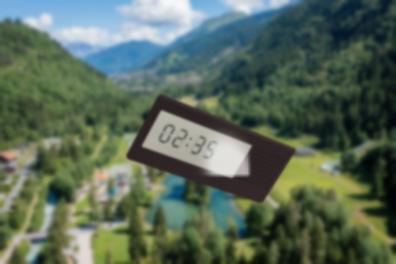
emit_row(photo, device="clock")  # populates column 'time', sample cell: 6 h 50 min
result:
2 h 35 min
